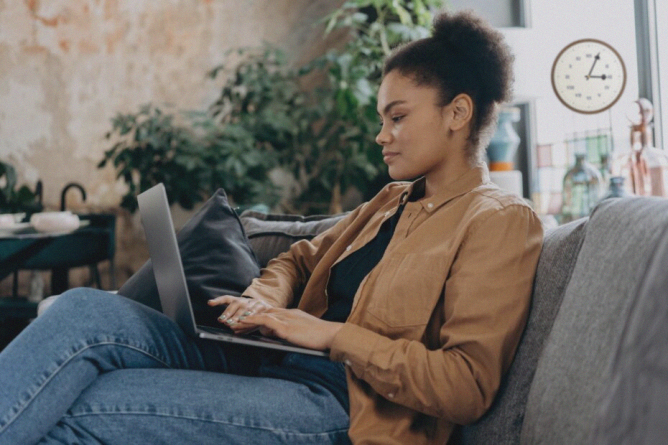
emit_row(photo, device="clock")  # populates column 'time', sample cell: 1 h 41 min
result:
3 h 04 min
